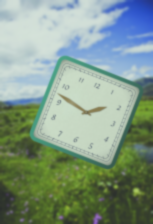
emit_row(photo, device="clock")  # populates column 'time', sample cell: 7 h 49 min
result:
1 h 47 min
